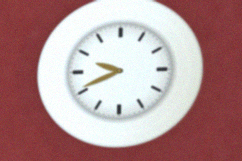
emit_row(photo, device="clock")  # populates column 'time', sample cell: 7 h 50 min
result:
9 h 41 min
